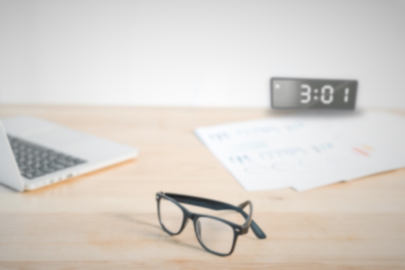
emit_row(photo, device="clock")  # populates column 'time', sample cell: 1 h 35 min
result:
3 h 01 min
